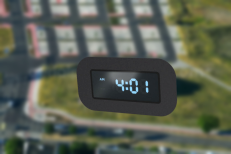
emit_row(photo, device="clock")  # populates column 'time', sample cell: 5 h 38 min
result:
4 h 01 min
